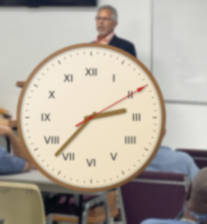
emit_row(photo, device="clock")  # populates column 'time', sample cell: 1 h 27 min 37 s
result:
2 h 37 min 10 s
